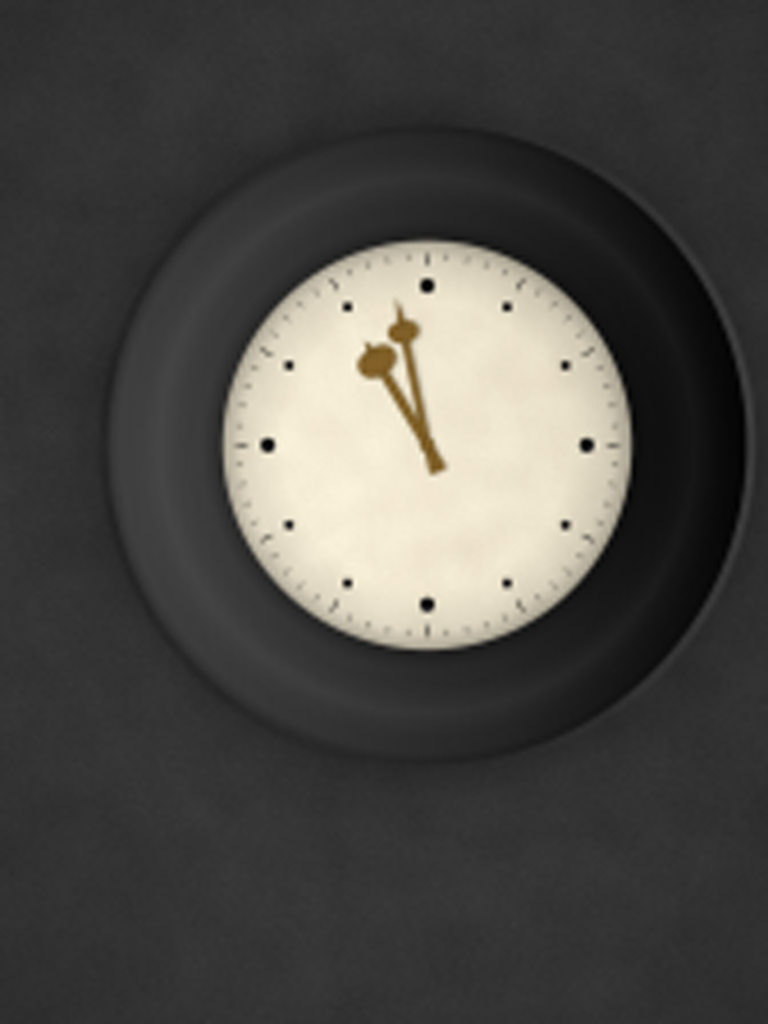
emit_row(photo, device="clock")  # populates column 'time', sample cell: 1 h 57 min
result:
10 h 58 min
